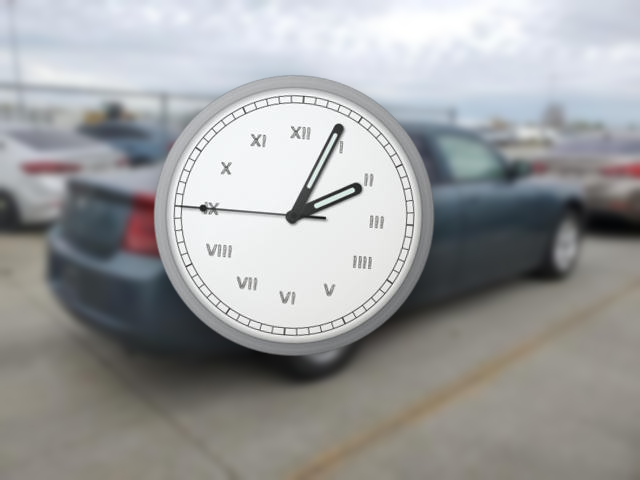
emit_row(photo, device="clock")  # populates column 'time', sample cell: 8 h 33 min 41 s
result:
2 h 03 min 45 s
